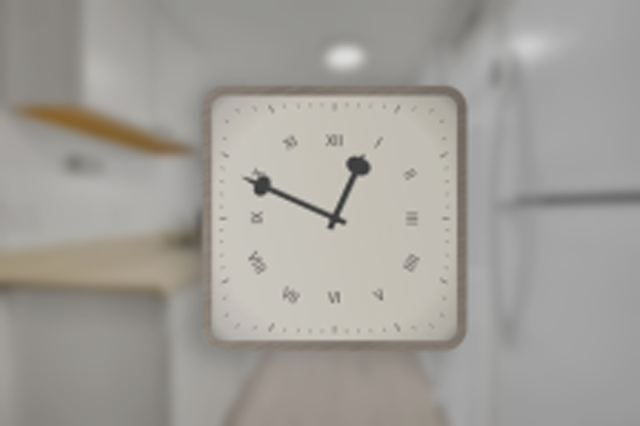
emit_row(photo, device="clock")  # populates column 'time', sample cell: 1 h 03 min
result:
12 h 49 min
